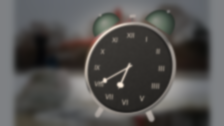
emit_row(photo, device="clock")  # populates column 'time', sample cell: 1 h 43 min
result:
6 h 40 min
